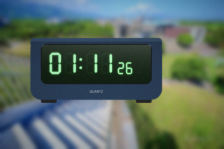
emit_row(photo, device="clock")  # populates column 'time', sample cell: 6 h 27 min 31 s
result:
1 h 11 min 26 s
